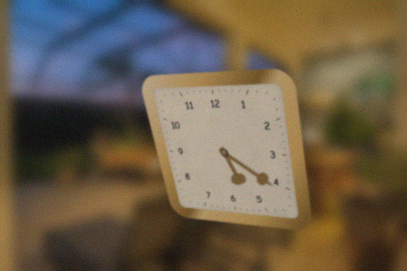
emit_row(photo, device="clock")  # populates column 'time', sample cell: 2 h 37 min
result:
5 h 21 min
